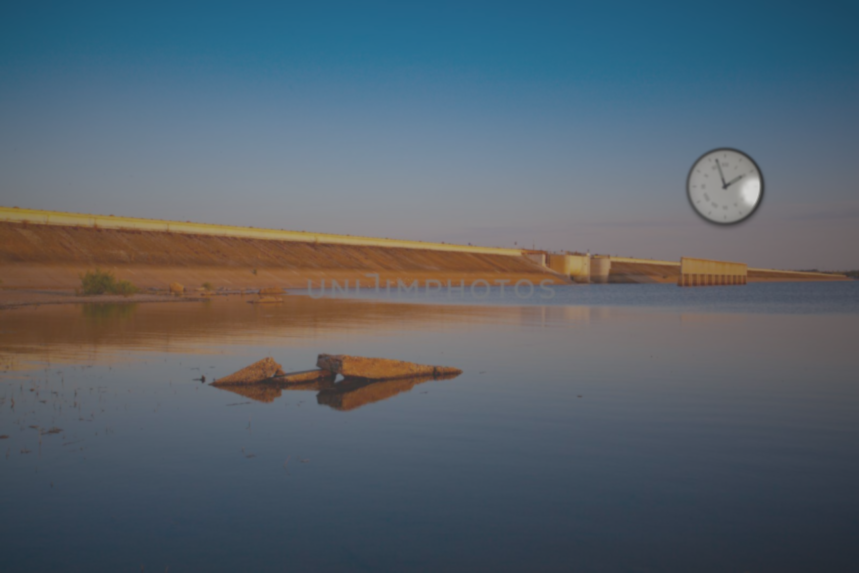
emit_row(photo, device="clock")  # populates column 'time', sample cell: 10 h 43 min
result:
1 h 57 min
